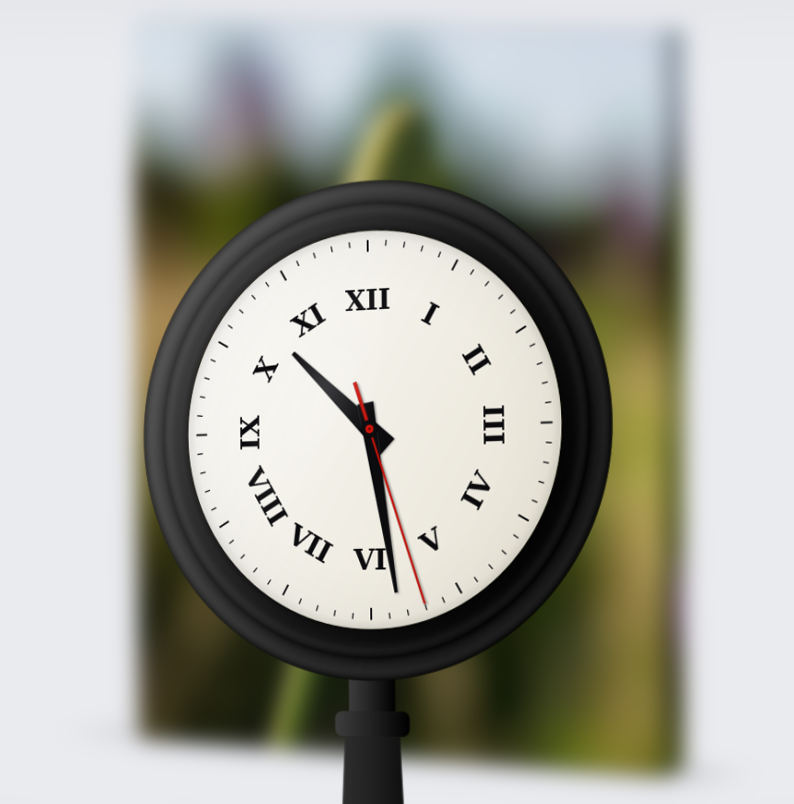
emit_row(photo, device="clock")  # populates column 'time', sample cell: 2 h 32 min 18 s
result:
10 h 28 min 27 s
